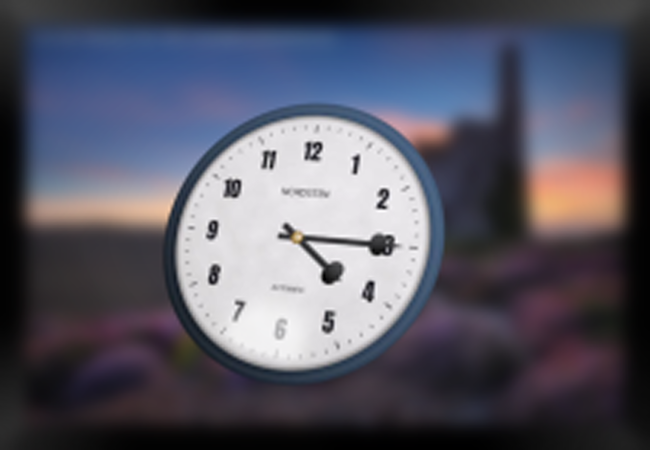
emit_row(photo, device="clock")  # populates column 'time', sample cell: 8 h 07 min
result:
4 h 15 min
